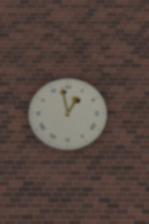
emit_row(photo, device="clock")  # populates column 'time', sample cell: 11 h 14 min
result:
12 h 58 min
